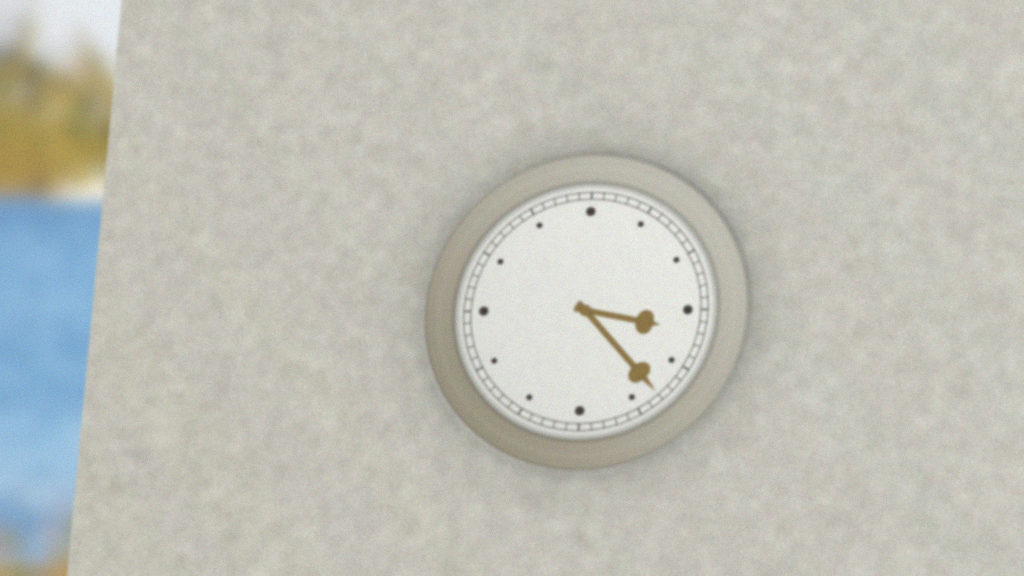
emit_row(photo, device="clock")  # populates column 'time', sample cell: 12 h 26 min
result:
3 h 23 min
